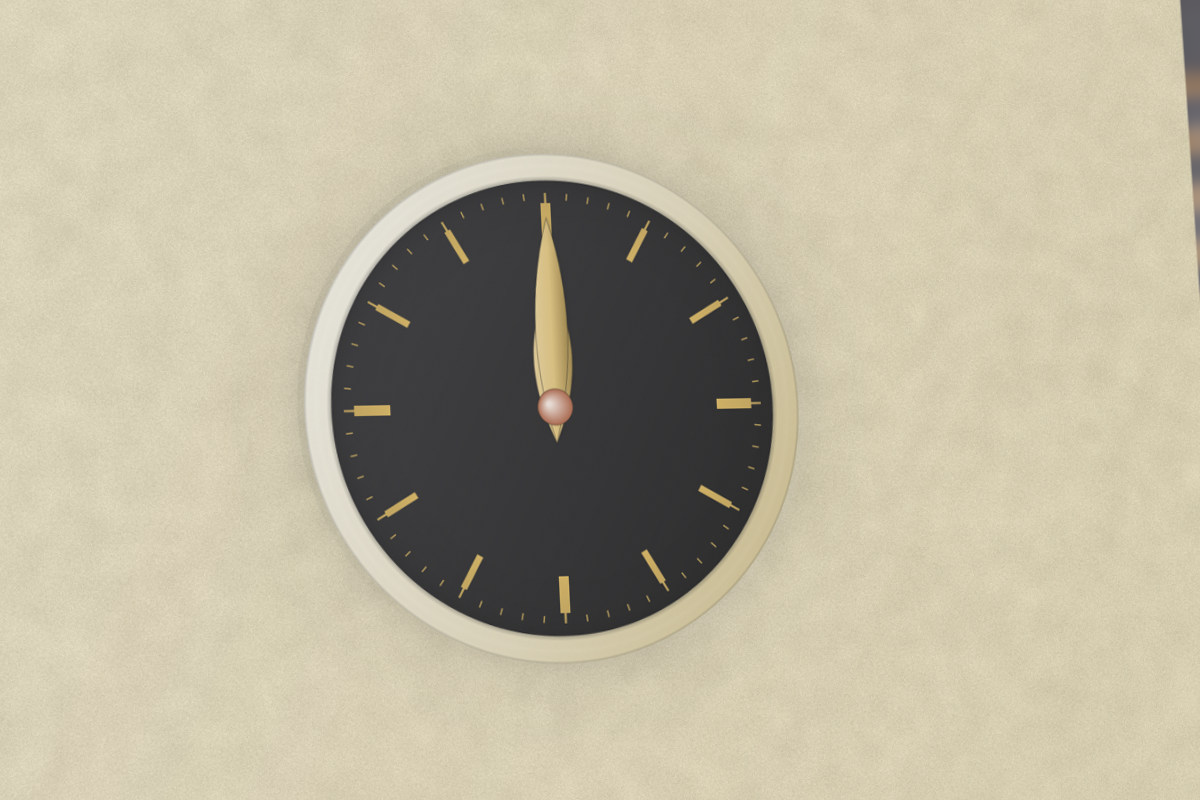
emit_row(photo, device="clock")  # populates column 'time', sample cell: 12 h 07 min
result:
12 h 00 min
